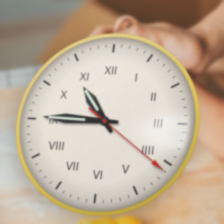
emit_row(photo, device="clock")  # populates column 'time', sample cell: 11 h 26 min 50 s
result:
10 h 45 min 21 s
